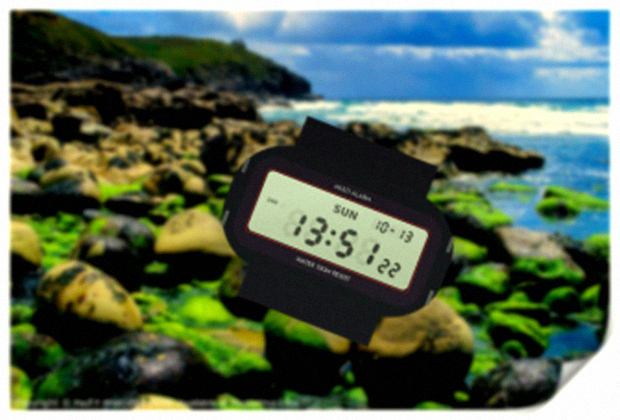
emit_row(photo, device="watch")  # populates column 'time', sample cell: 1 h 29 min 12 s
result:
13 h 51 min 22 s
